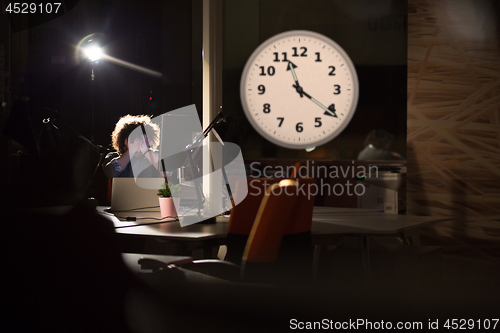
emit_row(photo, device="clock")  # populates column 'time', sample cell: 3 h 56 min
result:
11 h 21 min
